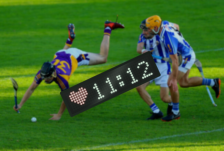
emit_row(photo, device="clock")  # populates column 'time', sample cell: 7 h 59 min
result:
11 h 12 min
